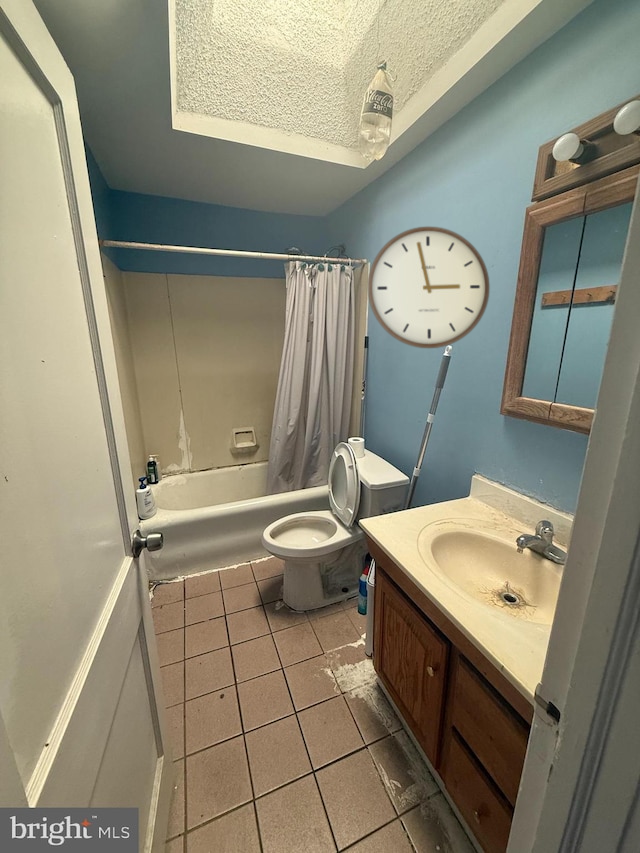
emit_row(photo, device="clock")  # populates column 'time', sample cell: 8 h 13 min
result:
2 h 58 min
